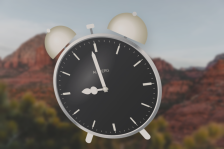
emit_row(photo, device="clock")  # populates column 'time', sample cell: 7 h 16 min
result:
8 h 59 min
